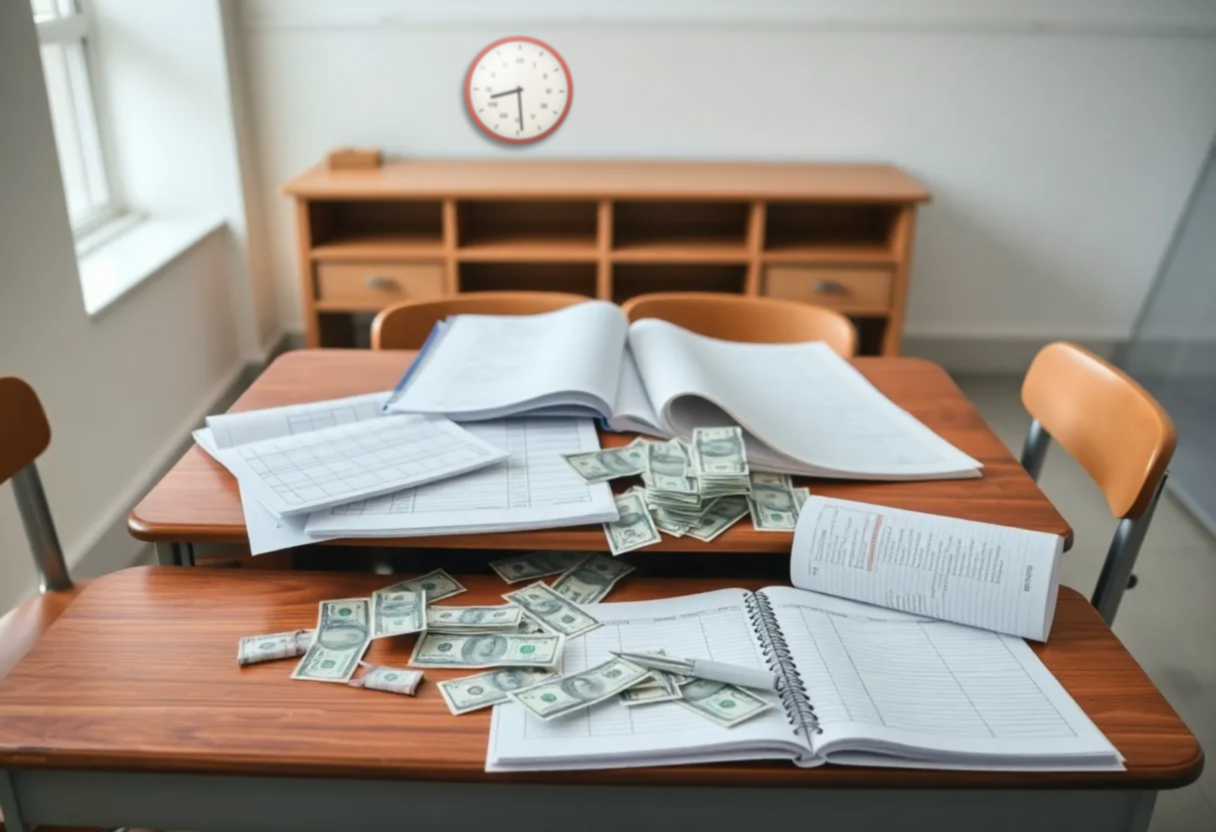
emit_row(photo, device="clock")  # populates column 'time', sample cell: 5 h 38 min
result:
8 h 29 min
